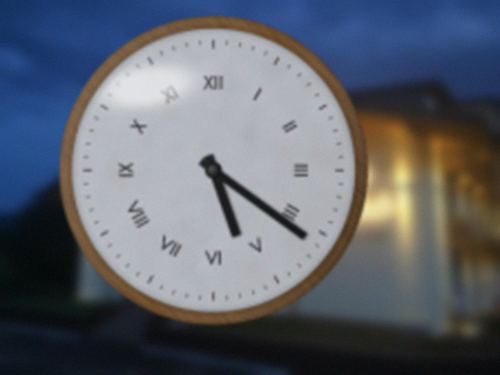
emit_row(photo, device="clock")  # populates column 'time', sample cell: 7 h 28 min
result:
5 h 21 min
